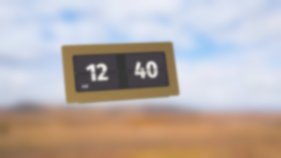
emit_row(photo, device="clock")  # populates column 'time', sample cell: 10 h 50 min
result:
12 h 40 min
